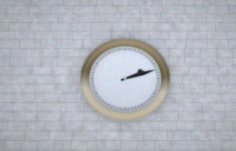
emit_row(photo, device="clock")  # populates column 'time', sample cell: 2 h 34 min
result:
2 h 12 min
